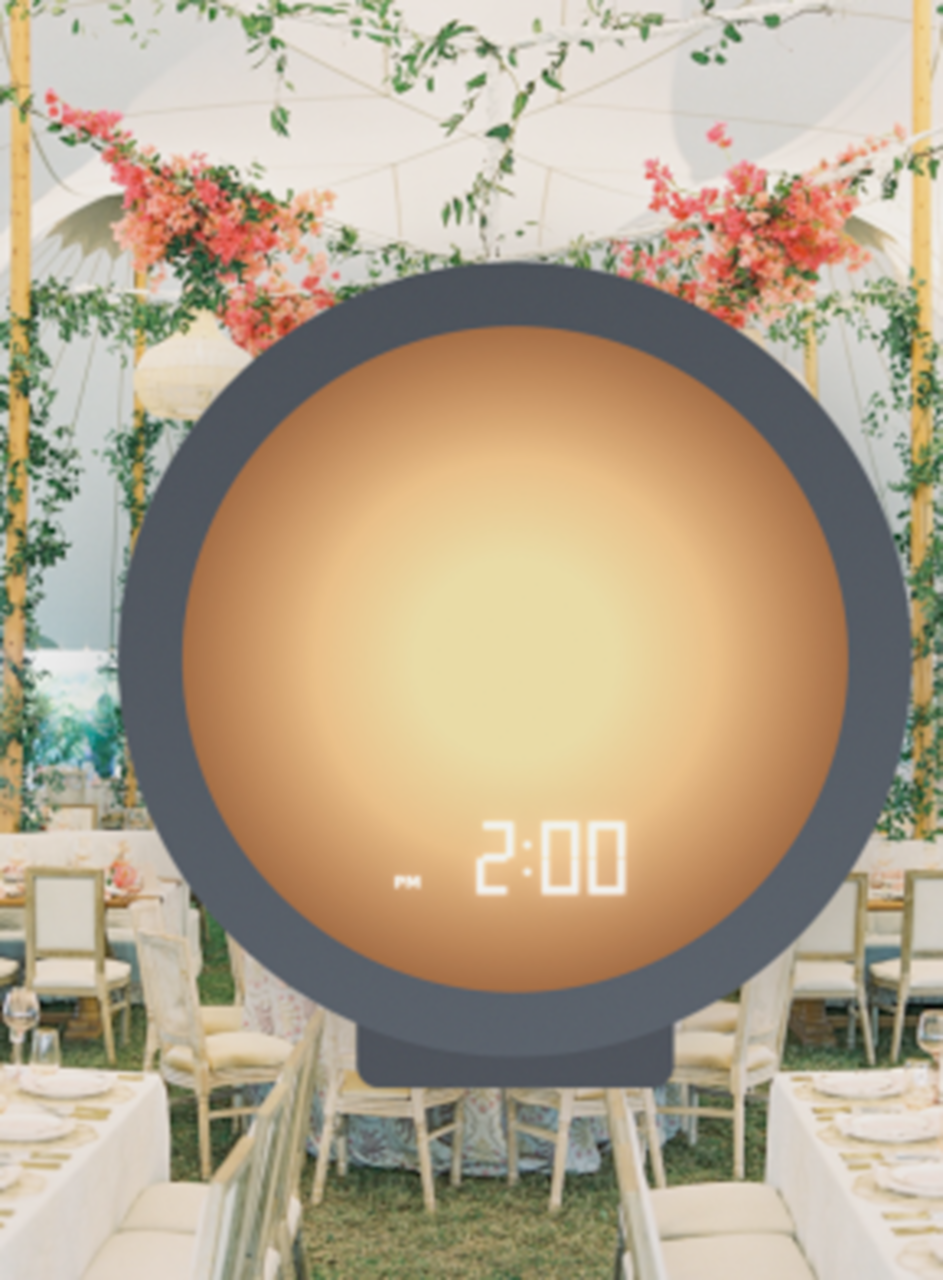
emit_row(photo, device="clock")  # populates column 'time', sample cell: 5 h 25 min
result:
2 h 00 min
